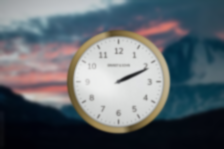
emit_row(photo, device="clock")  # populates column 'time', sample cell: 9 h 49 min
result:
2 h 11 min
